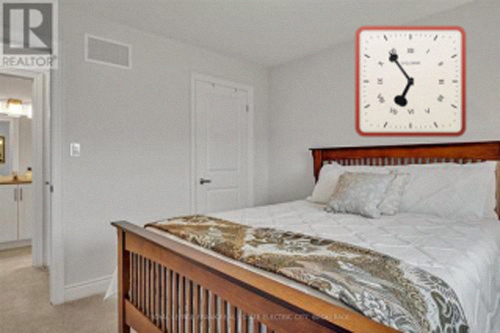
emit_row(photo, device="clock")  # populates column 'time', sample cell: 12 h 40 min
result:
6 h 54 min
